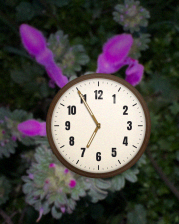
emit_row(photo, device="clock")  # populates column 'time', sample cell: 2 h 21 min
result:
6 h 55 min
